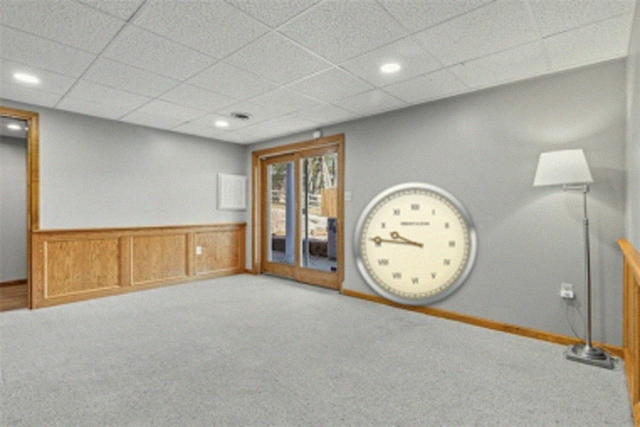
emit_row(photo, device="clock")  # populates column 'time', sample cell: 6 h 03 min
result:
9 h 46 min
